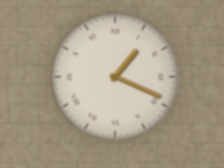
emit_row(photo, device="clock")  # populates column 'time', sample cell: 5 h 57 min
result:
1 h 19 min
